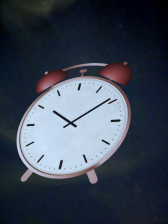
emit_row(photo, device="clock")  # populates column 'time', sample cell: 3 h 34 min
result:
10 h 09 min
